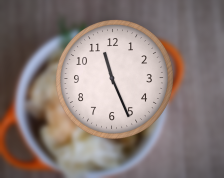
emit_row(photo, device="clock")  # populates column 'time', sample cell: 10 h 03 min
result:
11 h 26 min
